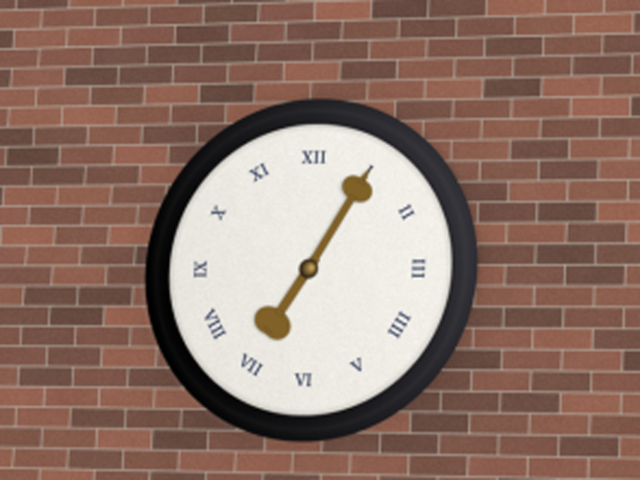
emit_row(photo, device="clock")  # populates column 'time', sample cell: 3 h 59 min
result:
7 h 05 min
